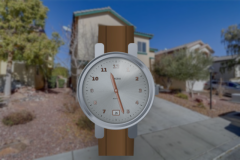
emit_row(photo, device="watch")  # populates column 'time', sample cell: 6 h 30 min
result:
11 h 27 min
